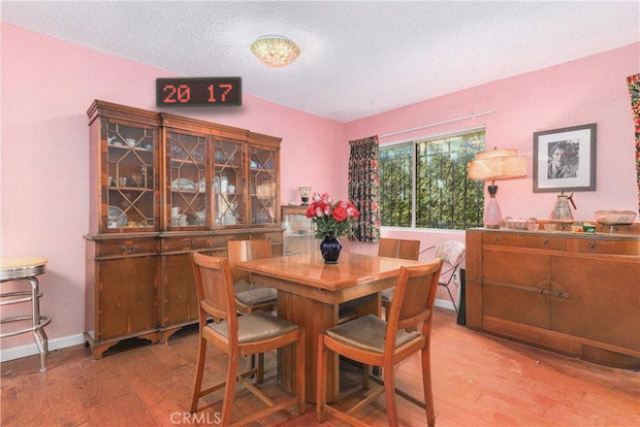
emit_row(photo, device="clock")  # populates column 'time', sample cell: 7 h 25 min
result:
20 h 17 min
